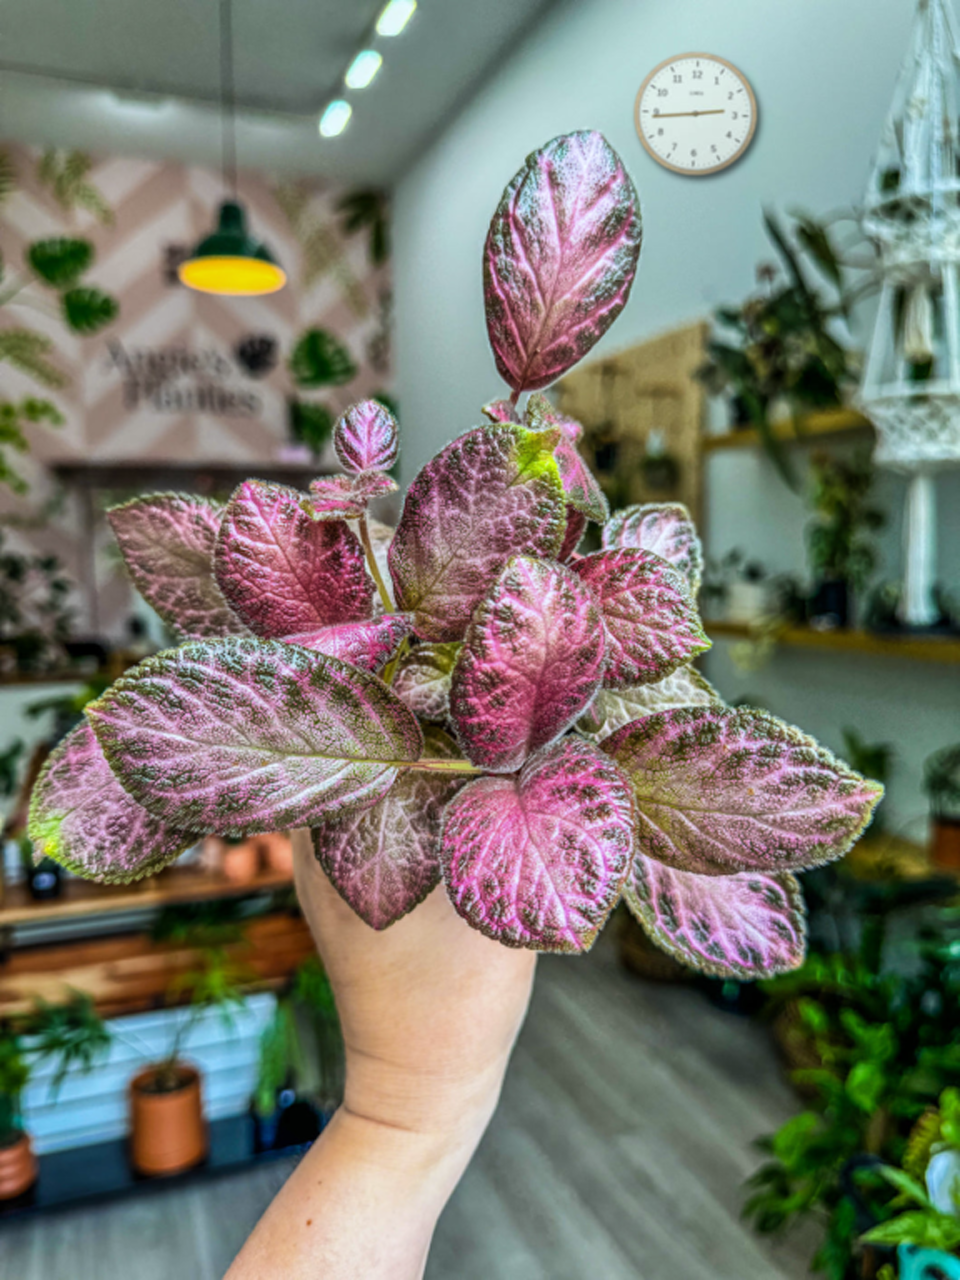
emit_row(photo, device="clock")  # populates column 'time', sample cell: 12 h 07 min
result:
2 h 44 min
